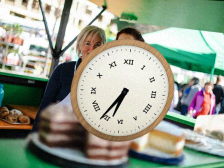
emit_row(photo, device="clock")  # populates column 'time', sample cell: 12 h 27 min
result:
6 h 36 min
